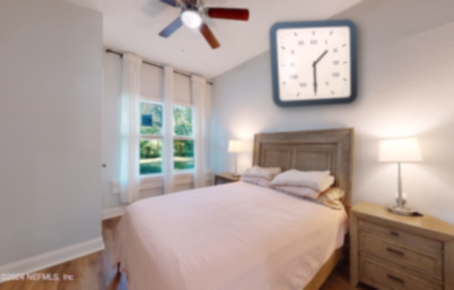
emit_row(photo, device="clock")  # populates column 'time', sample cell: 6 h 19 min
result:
1 h 30 min
